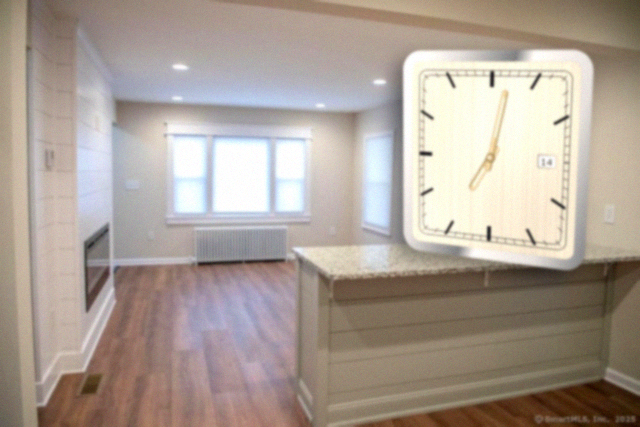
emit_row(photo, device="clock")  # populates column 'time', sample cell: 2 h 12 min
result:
7 h 02 min
